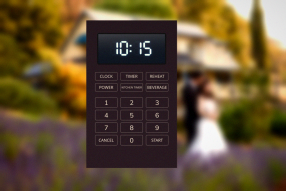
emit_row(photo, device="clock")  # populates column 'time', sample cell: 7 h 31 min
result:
10 h 15 min
